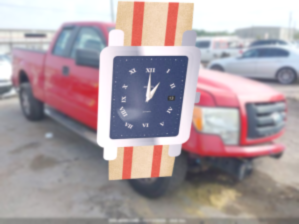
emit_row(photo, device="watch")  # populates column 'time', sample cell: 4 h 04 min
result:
1 h 00 min
